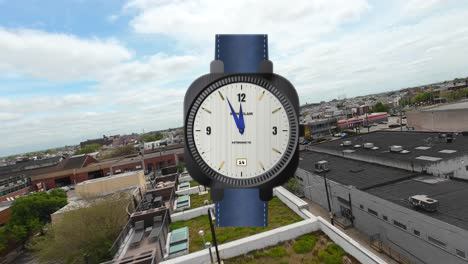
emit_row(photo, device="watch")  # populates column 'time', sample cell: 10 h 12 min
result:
11 h 56 min
